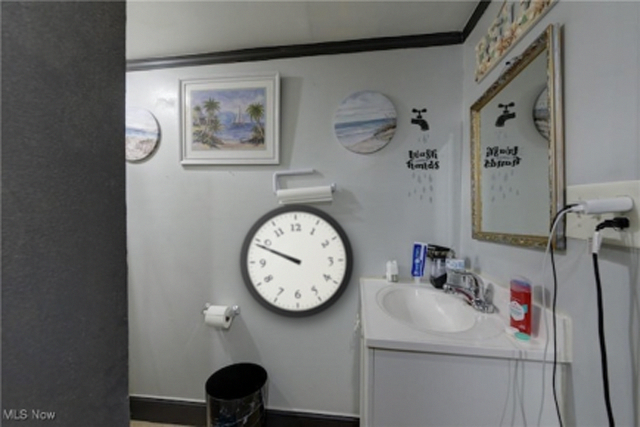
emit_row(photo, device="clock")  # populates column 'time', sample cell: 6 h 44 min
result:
9 h 49 min
